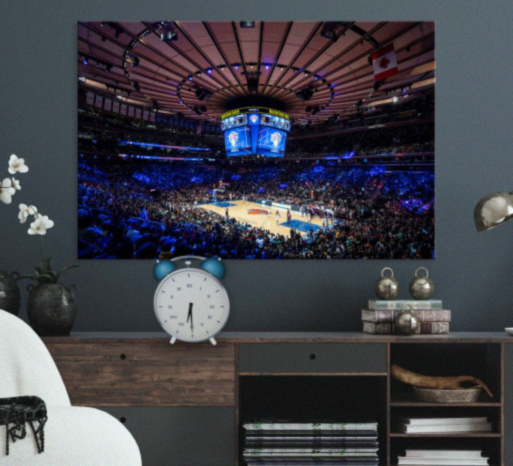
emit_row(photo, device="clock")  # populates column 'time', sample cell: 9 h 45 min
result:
6 h 30 min
